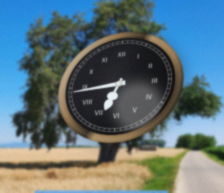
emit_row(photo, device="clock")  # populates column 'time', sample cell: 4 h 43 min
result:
6 h 44 min
